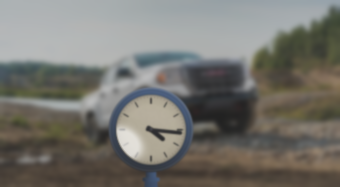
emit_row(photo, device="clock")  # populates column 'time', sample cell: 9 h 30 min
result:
4 h 16 min
